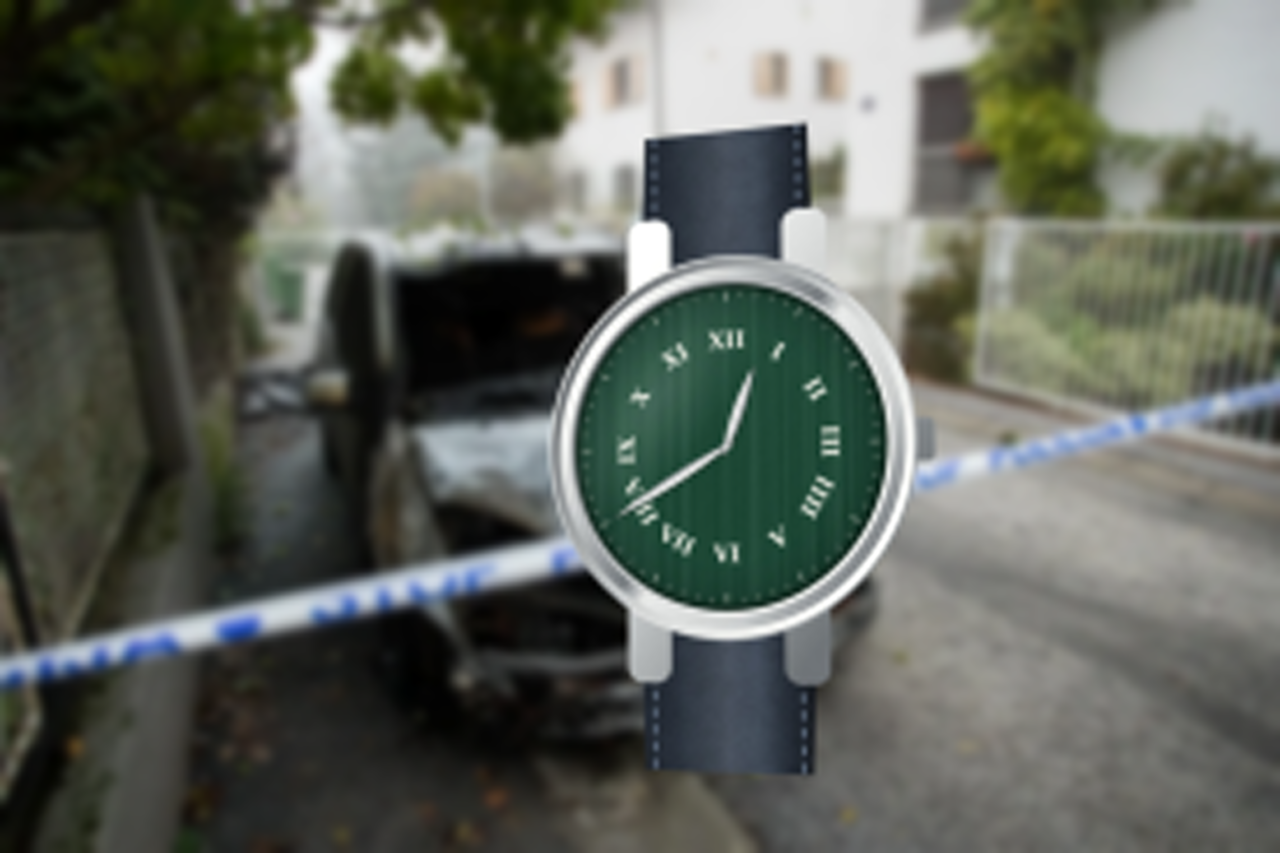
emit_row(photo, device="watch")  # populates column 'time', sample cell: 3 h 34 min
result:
12 h 40 min
